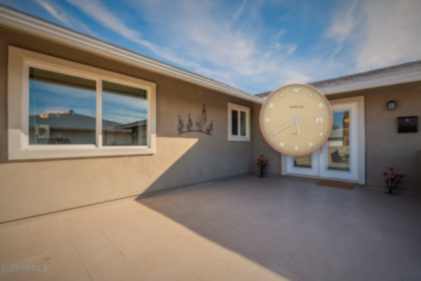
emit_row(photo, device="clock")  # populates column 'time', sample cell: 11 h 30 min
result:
5 h 40 min
